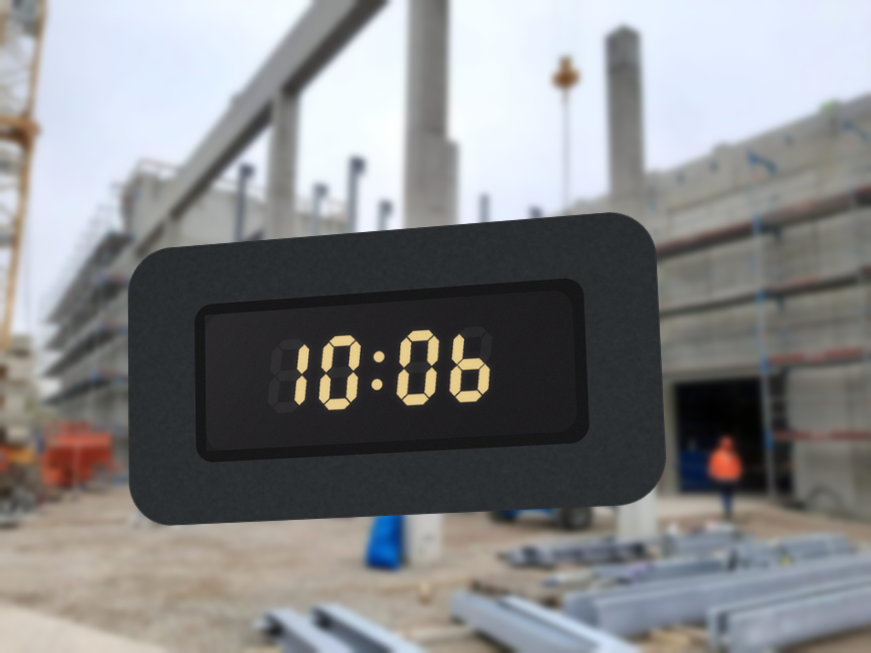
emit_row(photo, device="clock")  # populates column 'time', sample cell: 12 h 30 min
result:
10 h 06 min
